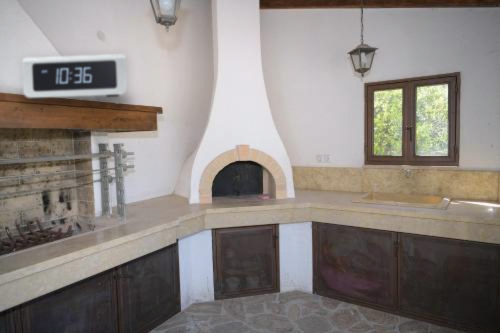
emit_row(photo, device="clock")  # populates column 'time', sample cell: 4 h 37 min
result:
10 h 36 min
